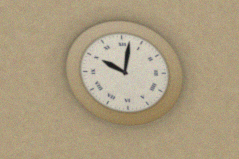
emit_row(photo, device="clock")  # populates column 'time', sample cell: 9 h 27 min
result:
10 h 02 min
